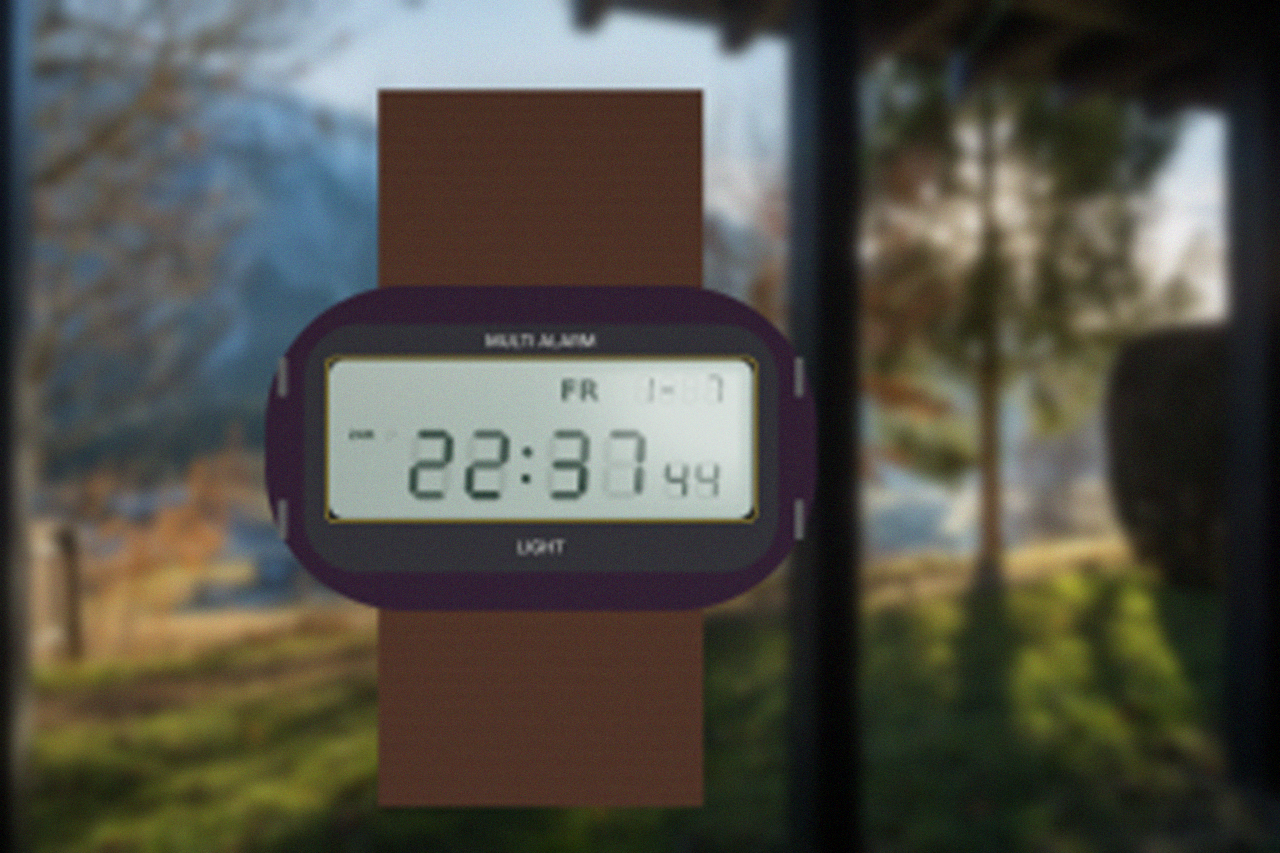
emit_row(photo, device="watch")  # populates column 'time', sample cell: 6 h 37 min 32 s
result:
22 h 37 min 44 s
